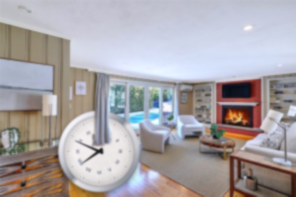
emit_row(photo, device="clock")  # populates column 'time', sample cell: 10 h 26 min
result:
7 h 49 min
